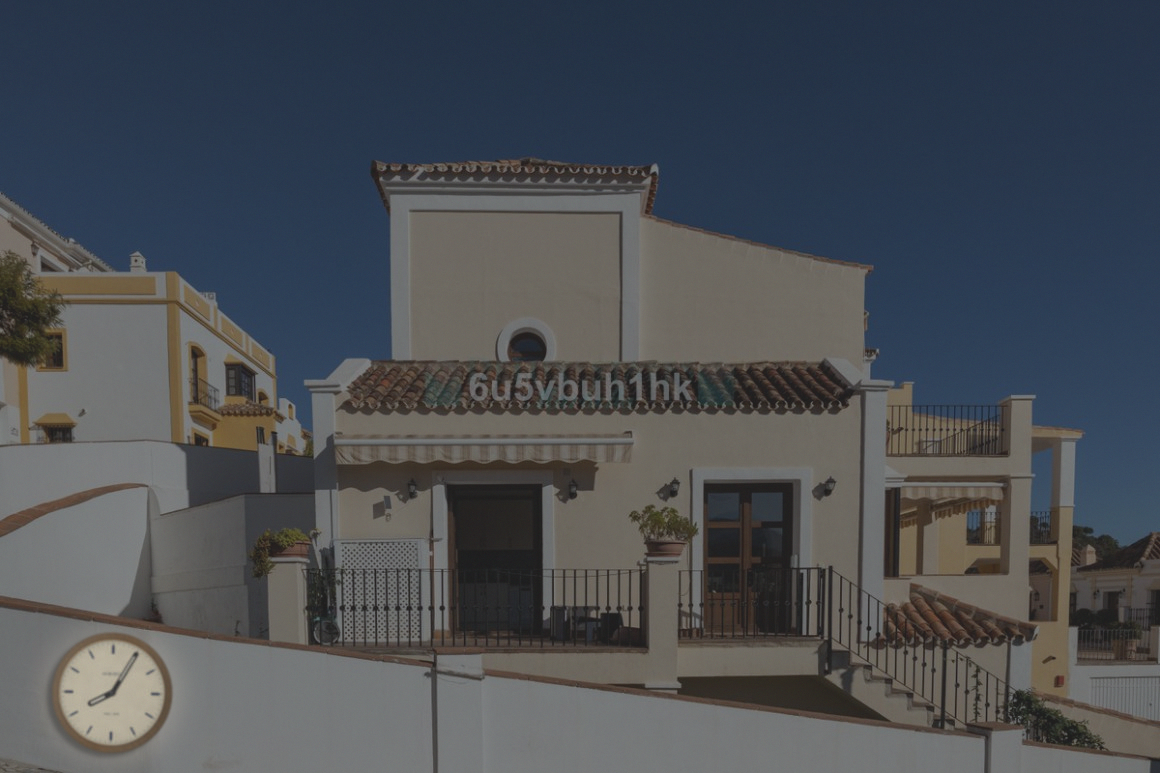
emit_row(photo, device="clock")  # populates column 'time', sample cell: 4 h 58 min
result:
8 h 05 min
